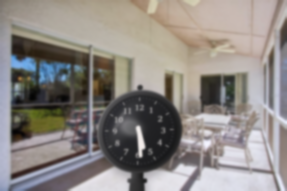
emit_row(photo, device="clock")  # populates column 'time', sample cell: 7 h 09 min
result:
5 h 29 min
